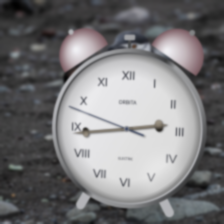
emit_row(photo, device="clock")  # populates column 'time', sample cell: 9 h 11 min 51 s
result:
2 h 43 min 48 s
